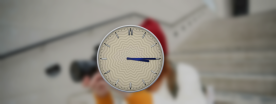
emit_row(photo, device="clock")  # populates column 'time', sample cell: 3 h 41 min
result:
3 h 15 min
